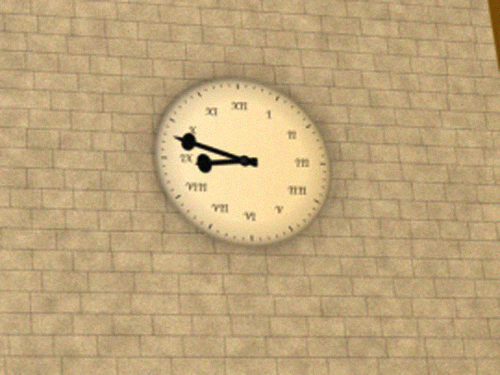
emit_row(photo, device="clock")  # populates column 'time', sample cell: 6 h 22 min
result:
8 h 48 min
